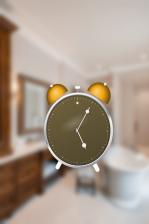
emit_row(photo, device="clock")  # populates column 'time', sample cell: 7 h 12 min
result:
5 h 05 min
